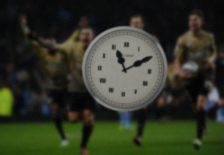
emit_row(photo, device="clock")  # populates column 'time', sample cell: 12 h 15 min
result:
11 h 10 min
